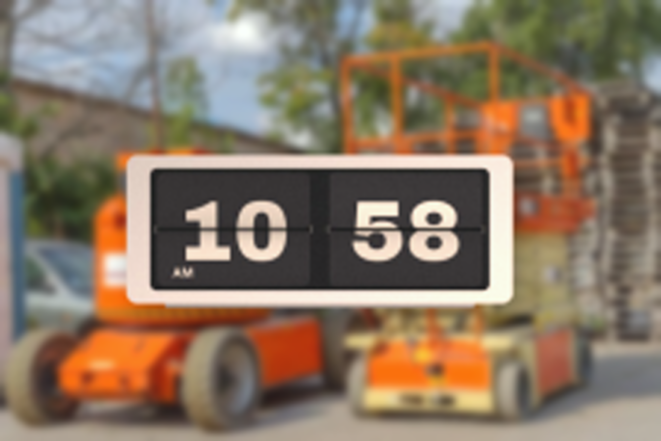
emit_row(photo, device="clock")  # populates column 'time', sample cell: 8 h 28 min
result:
10 h 58 min
